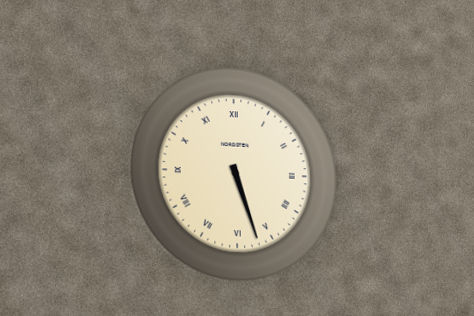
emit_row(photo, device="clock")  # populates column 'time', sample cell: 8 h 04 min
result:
5 h 27 min
